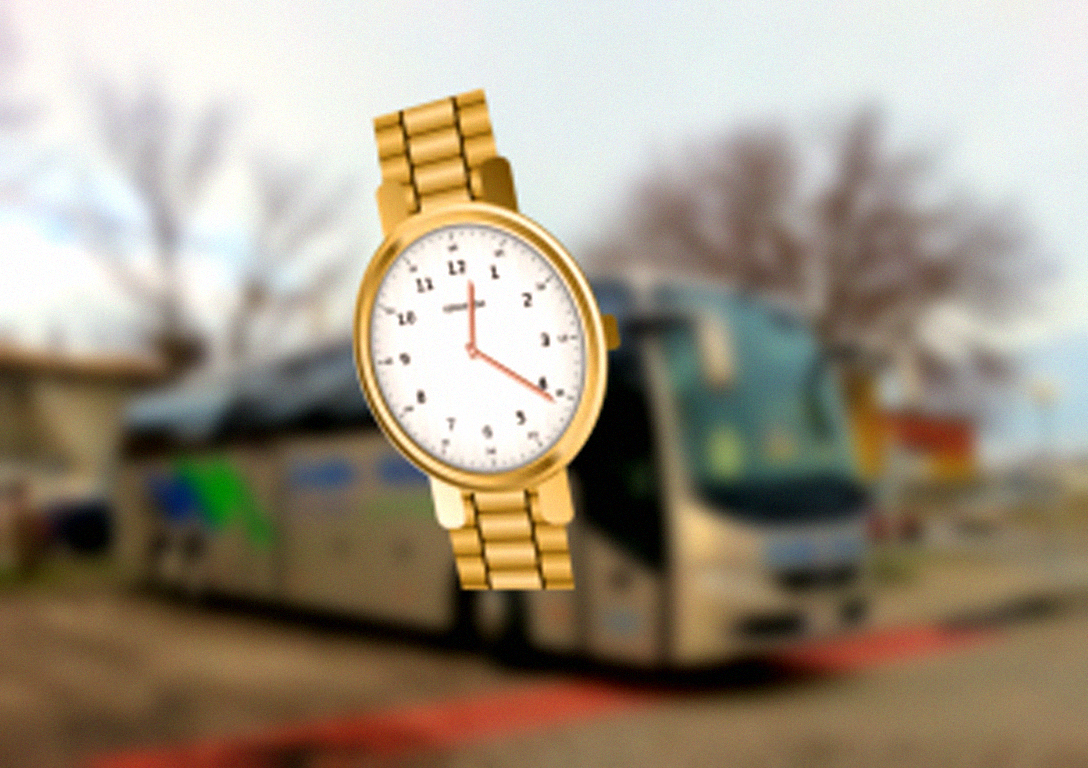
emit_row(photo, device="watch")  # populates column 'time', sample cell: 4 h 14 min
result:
12 h 21 min
